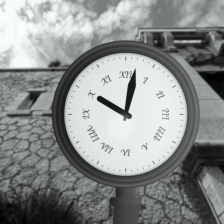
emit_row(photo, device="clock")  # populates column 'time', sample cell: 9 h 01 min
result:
10 h 02 min
